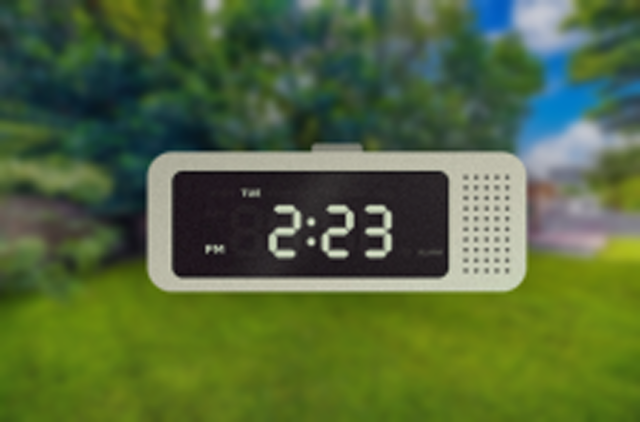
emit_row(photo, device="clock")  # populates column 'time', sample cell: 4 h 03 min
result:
2 h 23 min
